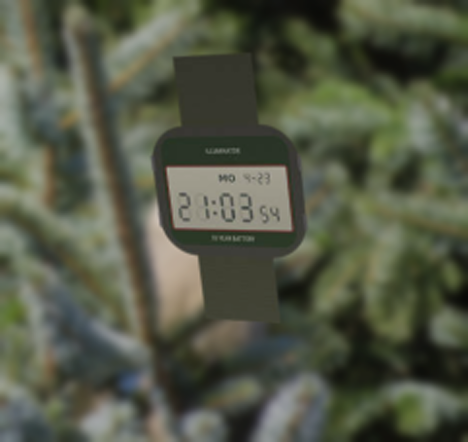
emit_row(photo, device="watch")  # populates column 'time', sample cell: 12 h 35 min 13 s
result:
21 h 03 min 54 s
